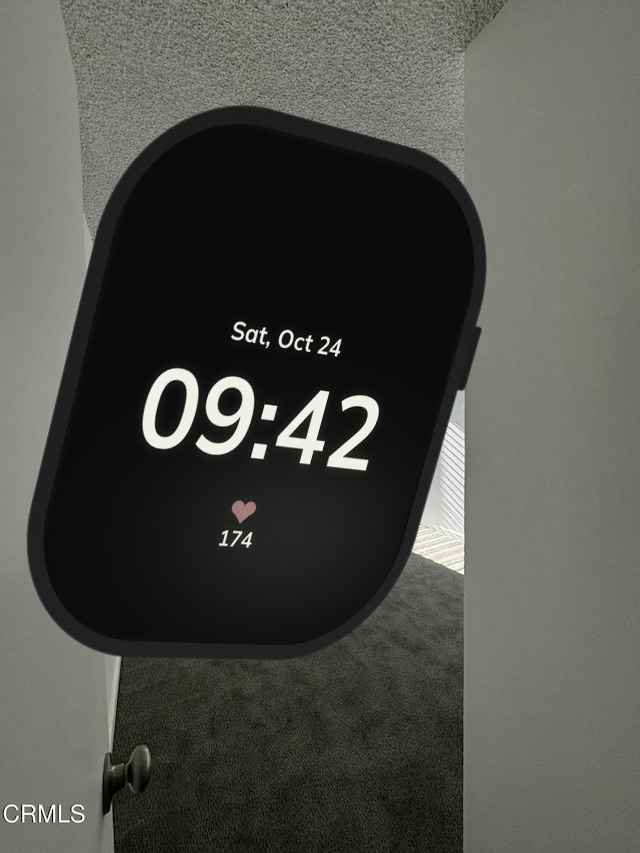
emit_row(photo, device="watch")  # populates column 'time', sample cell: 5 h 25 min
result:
9 h 42 min
